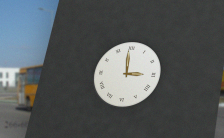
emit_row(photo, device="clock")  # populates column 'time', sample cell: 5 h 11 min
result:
2 h 59 min
